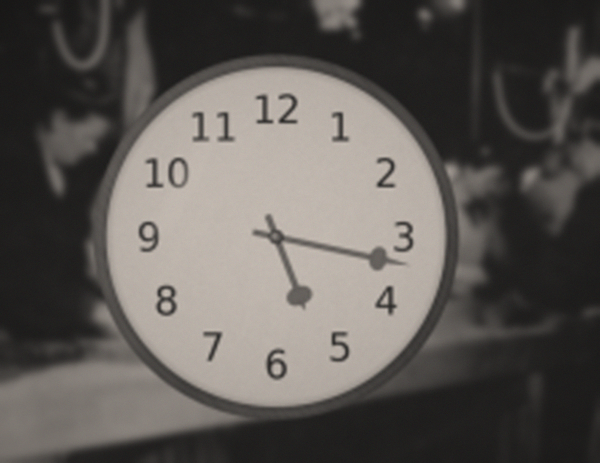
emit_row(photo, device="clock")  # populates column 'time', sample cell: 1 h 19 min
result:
5 h 17 min
